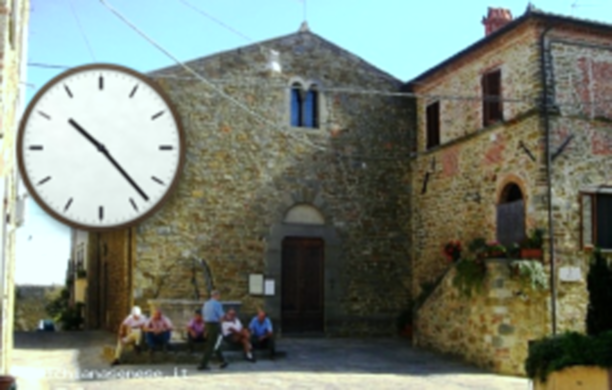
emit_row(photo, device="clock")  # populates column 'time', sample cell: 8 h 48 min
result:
10 h 23 min
